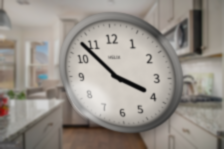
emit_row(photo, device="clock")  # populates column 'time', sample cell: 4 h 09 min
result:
3 h 53 min
